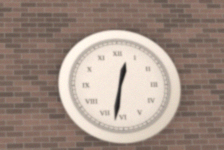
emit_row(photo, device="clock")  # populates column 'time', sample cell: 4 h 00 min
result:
12 h 32 min
